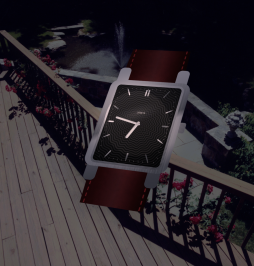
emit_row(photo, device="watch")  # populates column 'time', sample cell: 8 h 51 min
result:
6 h 47 min
